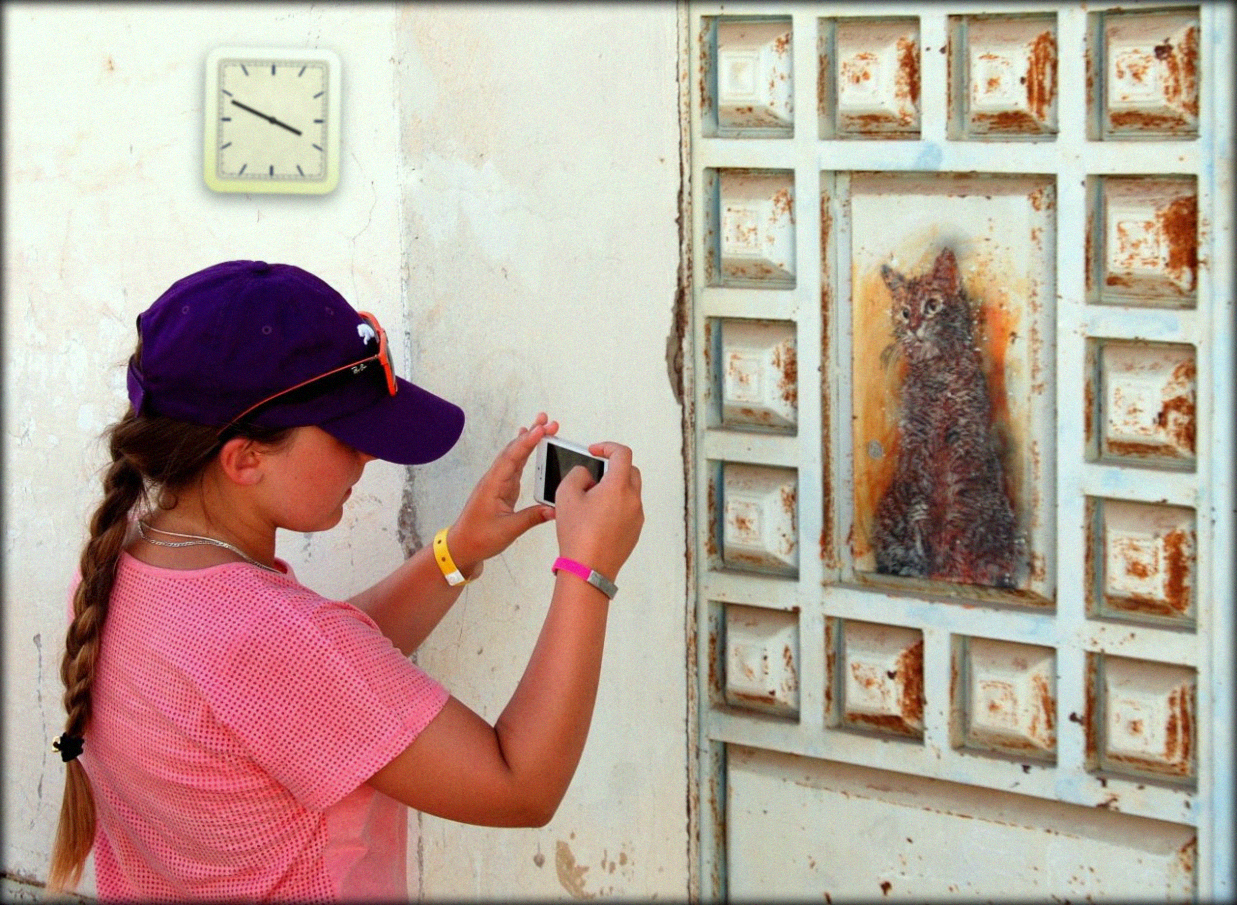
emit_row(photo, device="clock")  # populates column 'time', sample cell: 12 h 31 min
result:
3 h 49 min
